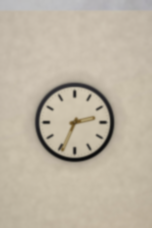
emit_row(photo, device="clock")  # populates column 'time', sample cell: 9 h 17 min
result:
2 h 34 min
